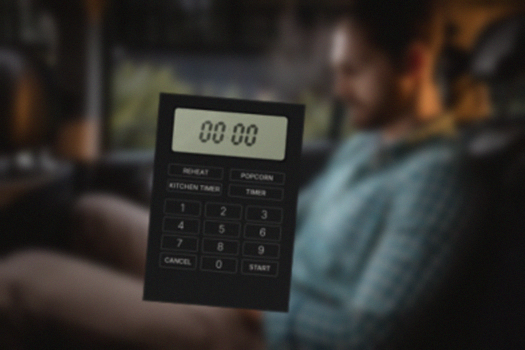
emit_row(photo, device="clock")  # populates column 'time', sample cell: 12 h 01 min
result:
0 h 00 min
